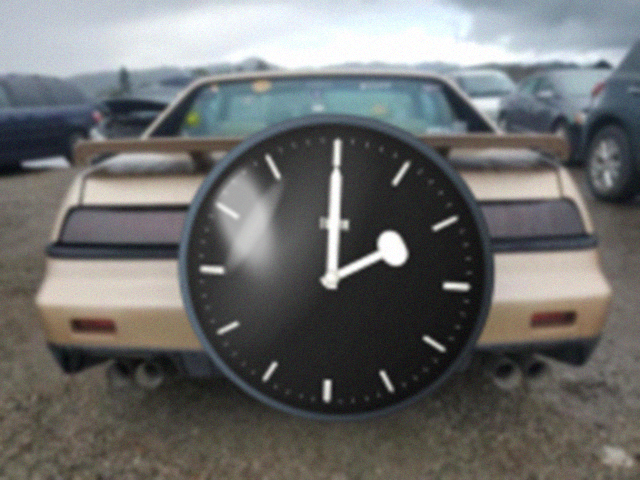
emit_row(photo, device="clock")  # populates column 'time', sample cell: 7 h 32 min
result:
2 h 00 min
